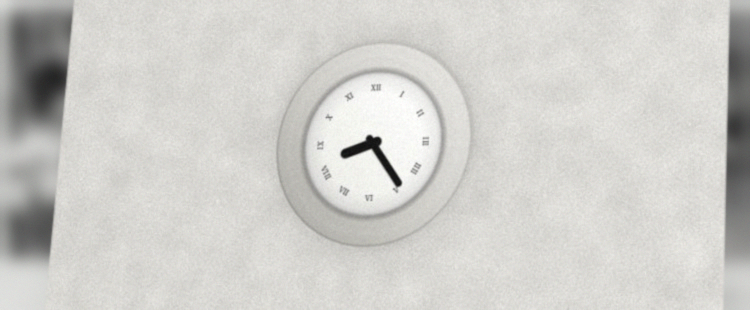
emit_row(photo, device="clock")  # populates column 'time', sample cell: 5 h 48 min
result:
8 h 24 min
